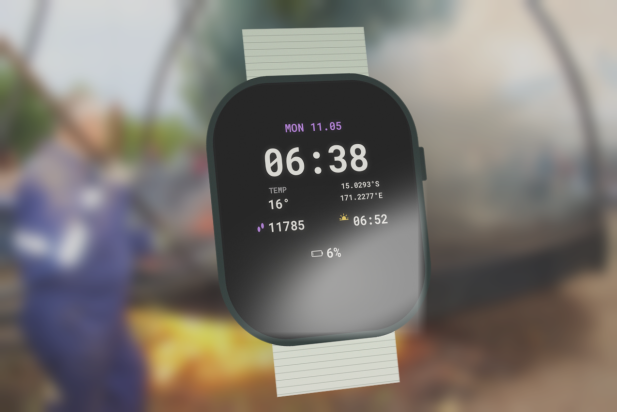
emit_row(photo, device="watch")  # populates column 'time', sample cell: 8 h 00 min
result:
6 h 38 min
